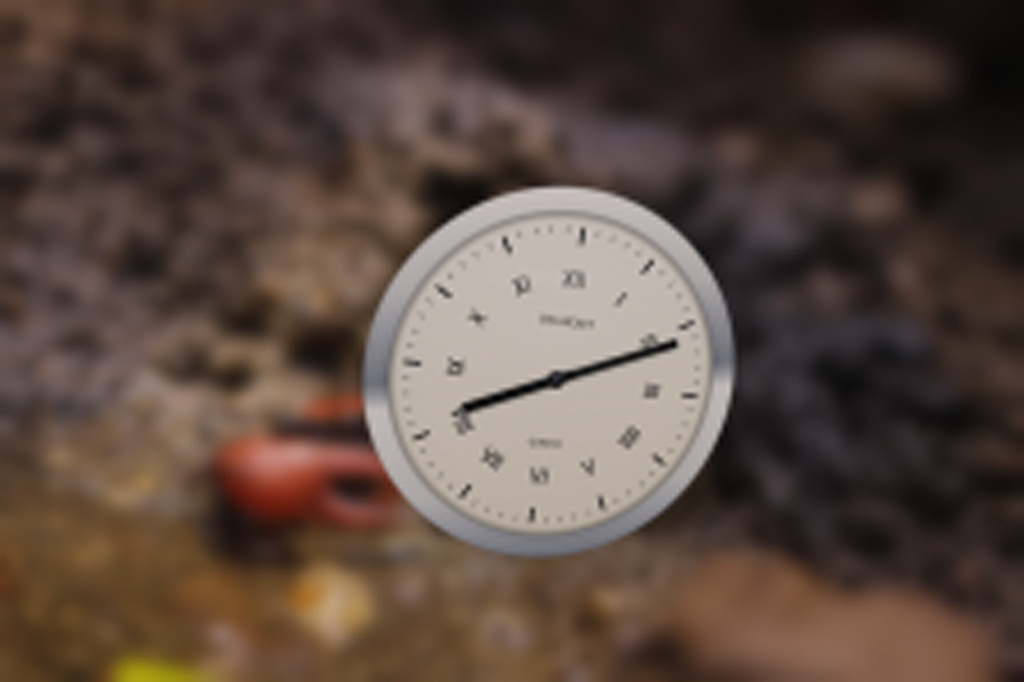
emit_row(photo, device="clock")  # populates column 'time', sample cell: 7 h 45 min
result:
8 h 11 min
